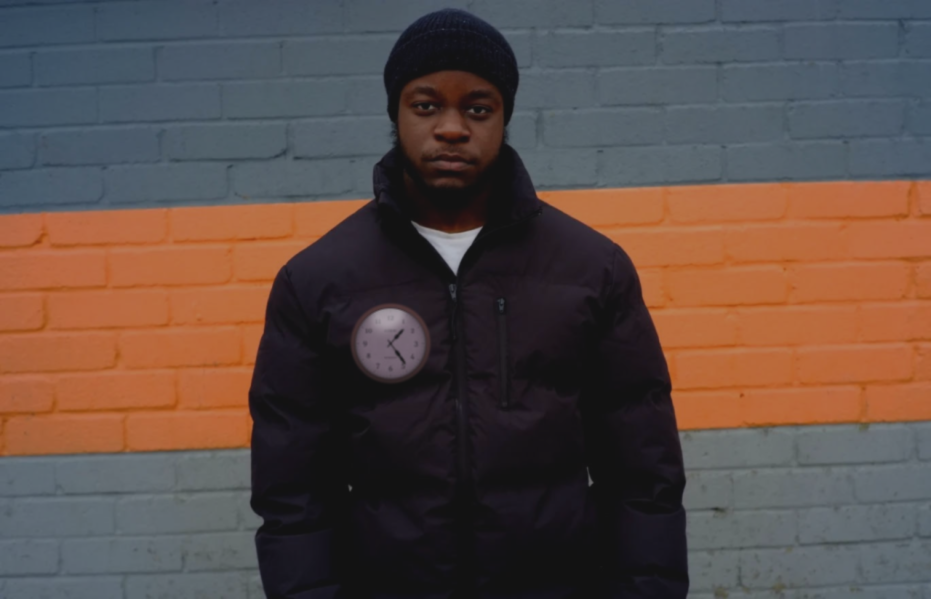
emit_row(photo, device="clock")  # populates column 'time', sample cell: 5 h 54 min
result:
1 h 24 min
